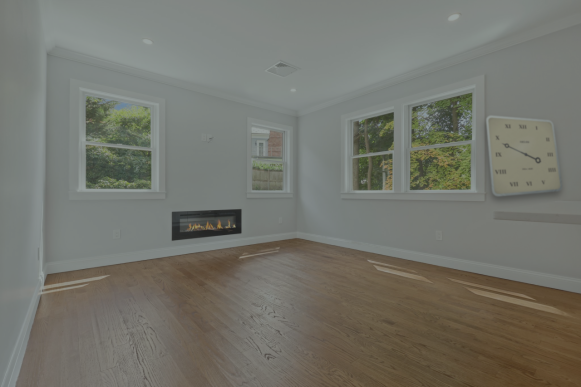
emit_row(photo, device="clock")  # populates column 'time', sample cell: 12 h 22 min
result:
3 h 49 min
